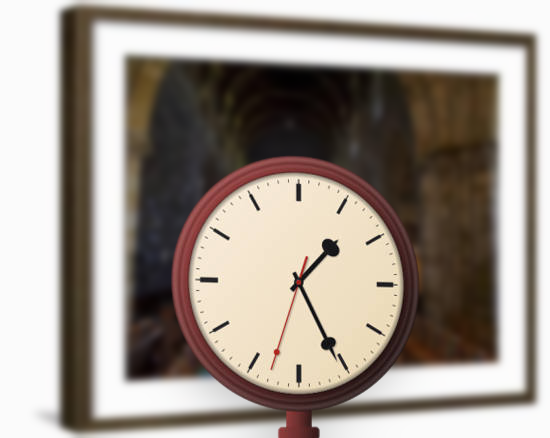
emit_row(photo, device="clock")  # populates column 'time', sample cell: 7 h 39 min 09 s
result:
1 h 25 min 33 s
